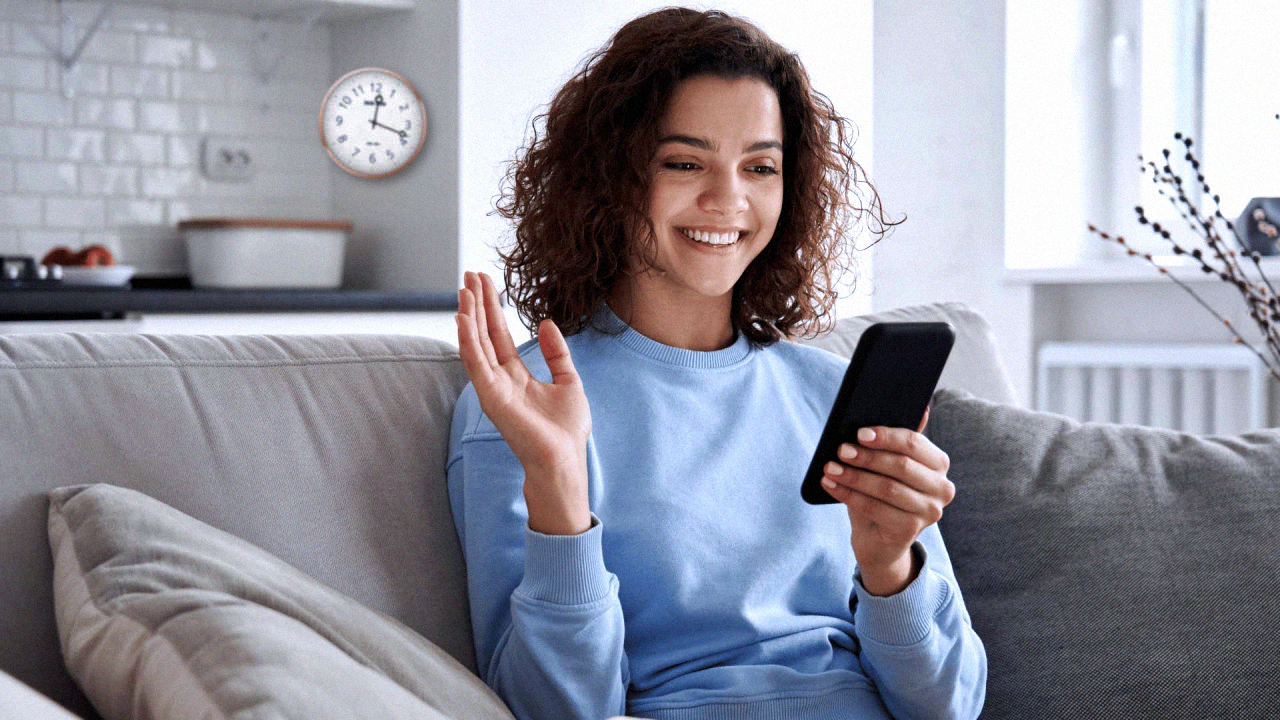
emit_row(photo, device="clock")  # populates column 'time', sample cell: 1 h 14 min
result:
12 h 18 min
